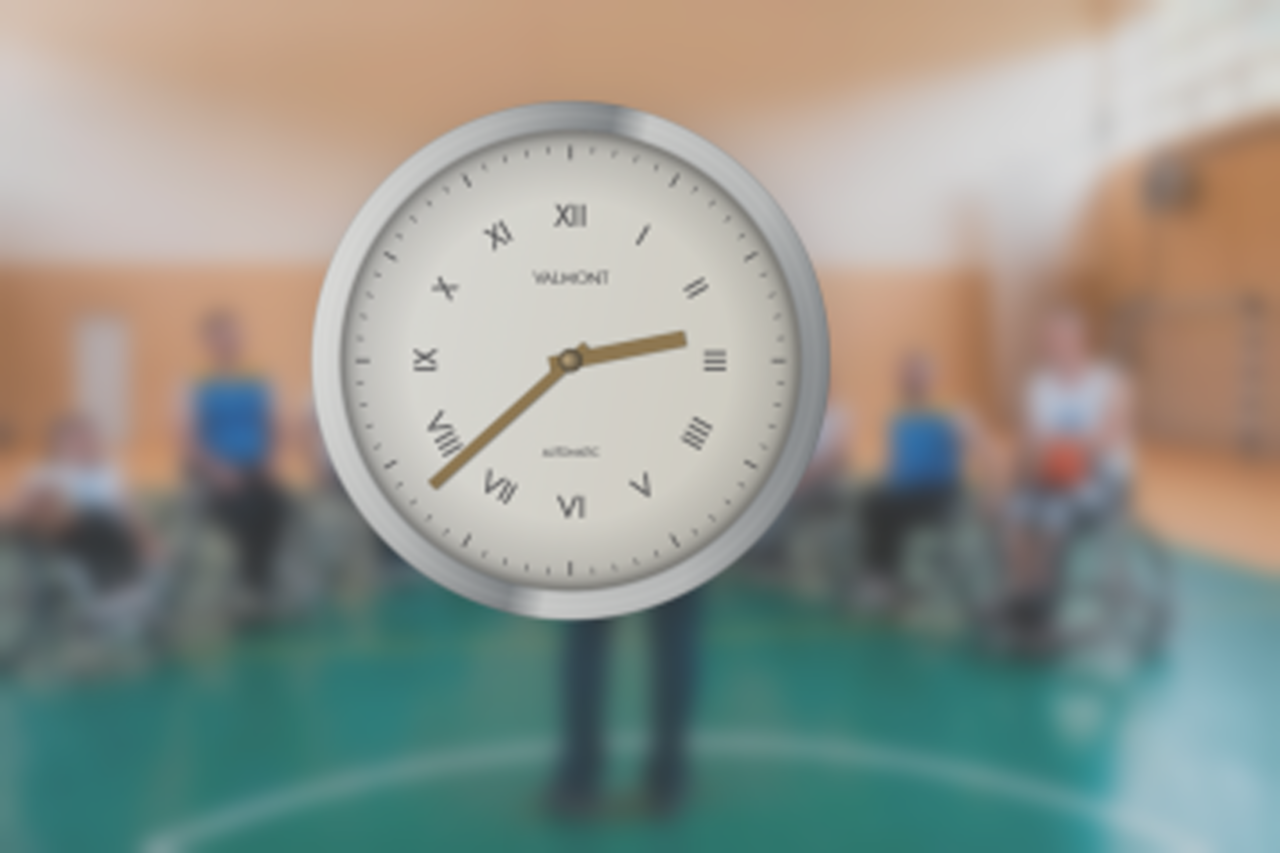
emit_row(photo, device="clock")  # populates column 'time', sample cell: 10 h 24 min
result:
2 h 38 min
